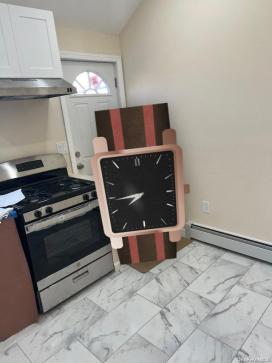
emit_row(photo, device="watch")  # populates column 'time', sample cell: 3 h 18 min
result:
7 h 44 min
